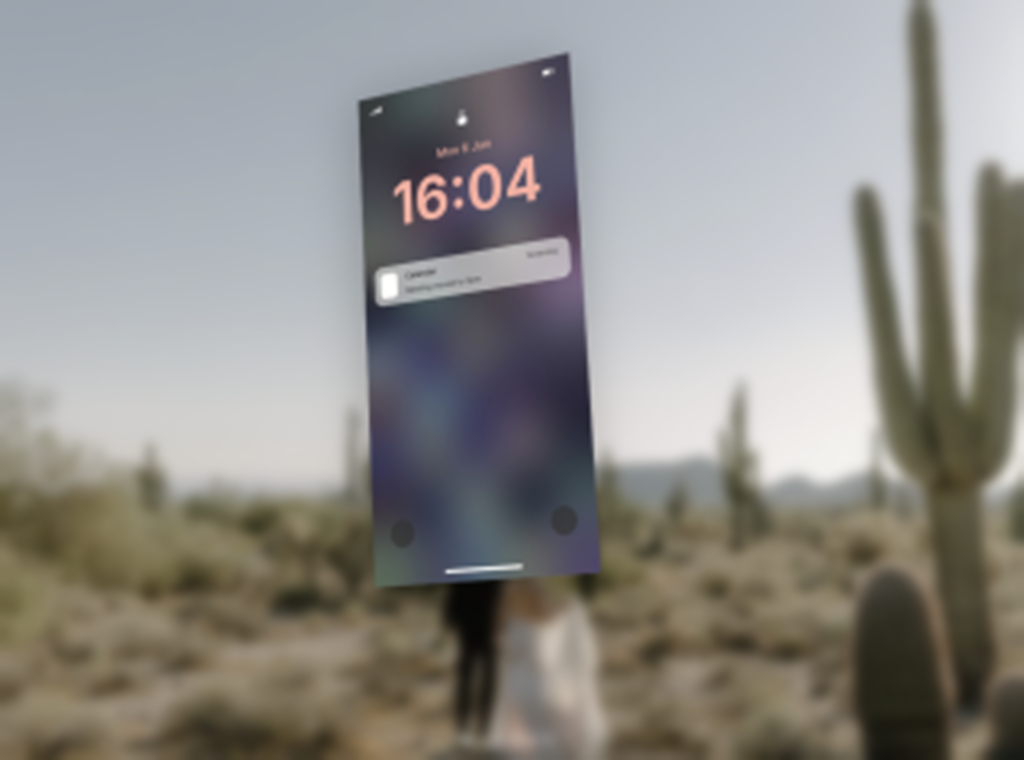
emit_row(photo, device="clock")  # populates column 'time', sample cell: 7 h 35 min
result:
16 h 04 min
